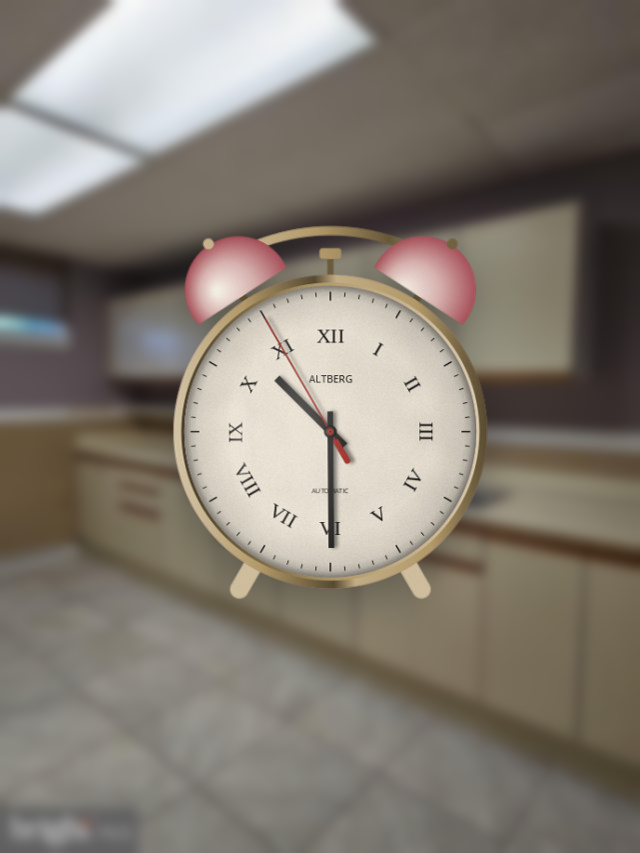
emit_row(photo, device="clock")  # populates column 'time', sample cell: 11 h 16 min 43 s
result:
10 h 29 min 55 s
